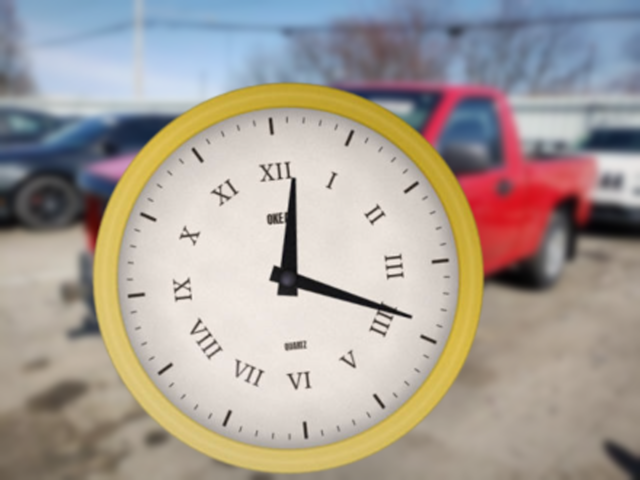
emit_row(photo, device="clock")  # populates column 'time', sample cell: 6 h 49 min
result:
12 h 19 min
